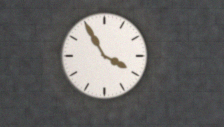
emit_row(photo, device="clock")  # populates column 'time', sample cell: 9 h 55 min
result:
3 h 55 min
